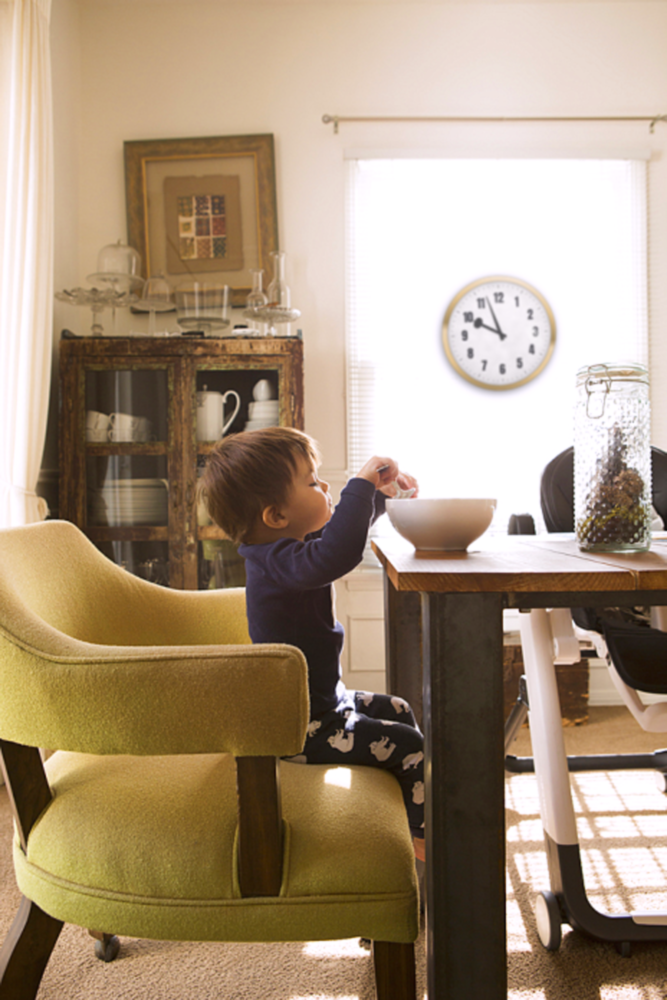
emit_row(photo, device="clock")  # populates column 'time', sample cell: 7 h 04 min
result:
9 h 57 min
